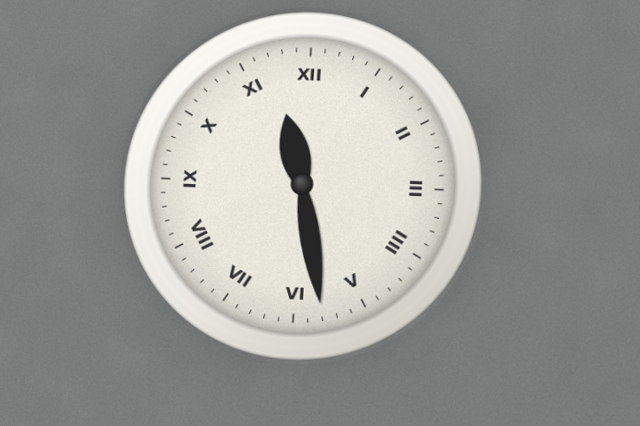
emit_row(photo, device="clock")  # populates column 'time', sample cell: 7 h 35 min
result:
11 h 28 min
